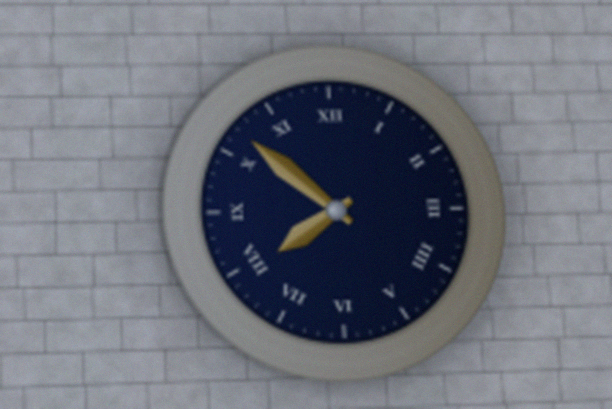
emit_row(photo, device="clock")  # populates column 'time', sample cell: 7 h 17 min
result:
7 h 52 min
